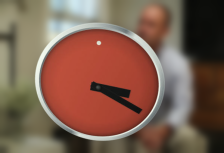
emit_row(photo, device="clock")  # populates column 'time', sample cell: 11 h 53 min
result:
3 h 20 min
